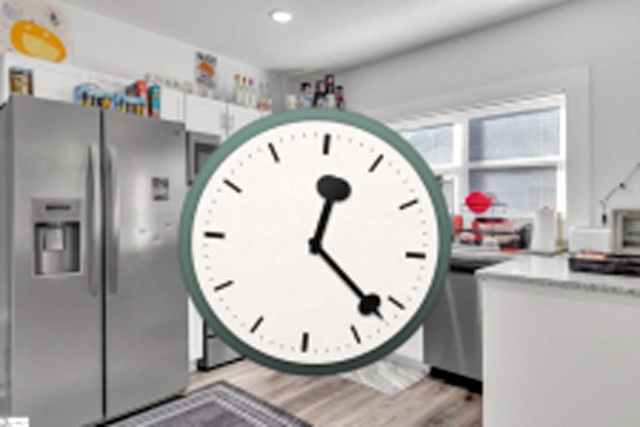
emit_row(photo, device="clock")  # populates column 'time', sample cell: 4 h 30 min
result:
12 h 22 min
